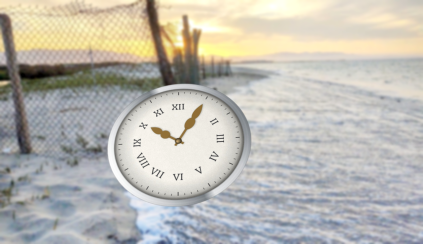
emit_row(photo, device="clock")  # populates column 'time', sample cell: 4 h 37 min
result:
10 h 05 min
